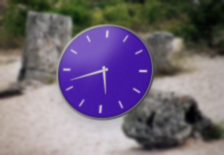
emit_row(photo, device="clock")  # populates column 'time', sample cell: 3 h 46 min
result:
5 h 42 min
